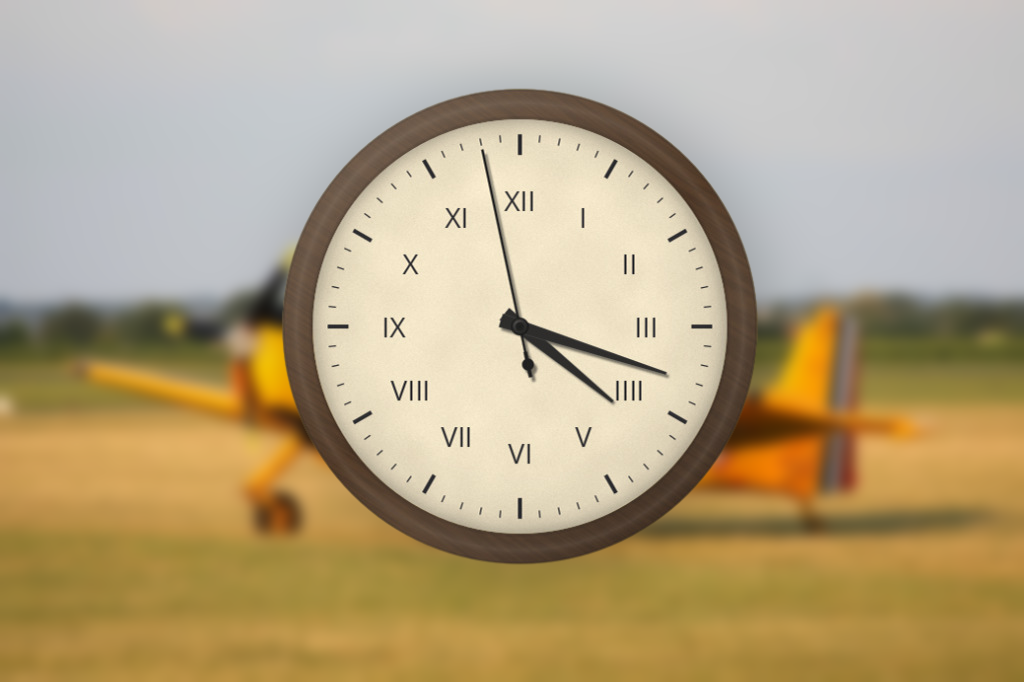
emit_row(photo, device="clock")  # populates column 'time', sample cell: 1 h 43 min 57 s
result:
4 h 17 min 58 s
